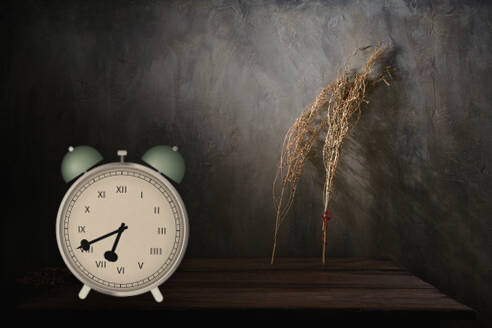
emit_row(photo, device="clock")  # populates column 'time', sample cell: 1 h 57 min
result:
6 h 41 min
